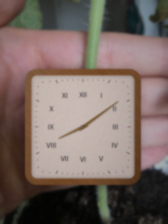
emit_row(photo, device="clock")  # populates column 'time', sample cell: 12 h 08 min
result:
8 h 09 min
